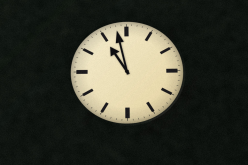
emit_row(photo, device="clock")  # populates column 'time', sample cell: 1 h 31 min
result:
10 h 58 min
